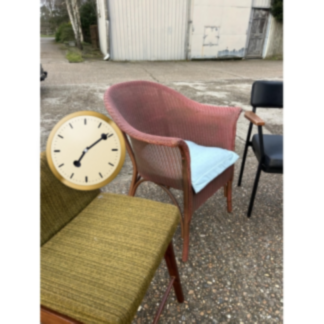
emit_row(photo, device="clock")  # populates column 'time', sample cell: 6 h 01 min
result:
7 h 09 min
